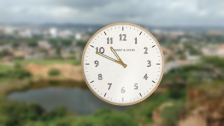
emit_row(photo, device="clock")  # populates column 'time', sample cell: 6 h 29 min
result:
10 h 49 min
